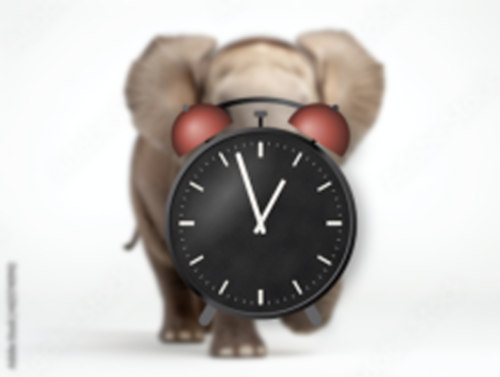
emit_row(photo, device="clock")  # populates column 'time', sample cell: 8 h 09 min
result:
12 h 57 min
